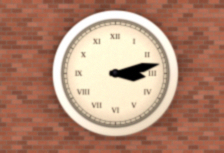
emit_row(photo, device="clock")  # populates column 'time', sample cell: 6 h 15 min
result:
3 h 13 min
